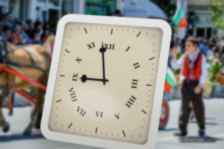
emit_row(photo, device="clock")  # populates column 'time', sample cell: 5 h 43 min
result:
8 h 58 min
